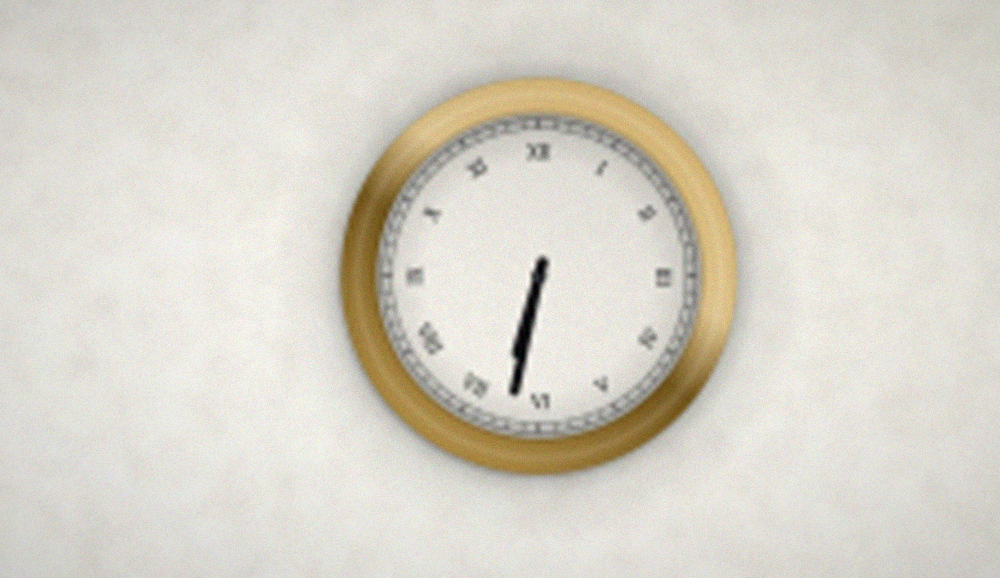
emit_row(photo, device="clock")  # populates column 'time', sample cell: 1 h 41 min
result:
6 h 32 min
